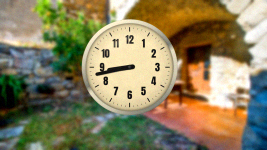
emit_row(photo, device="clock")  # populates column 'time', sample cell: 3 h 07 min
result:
8 h 43 min
